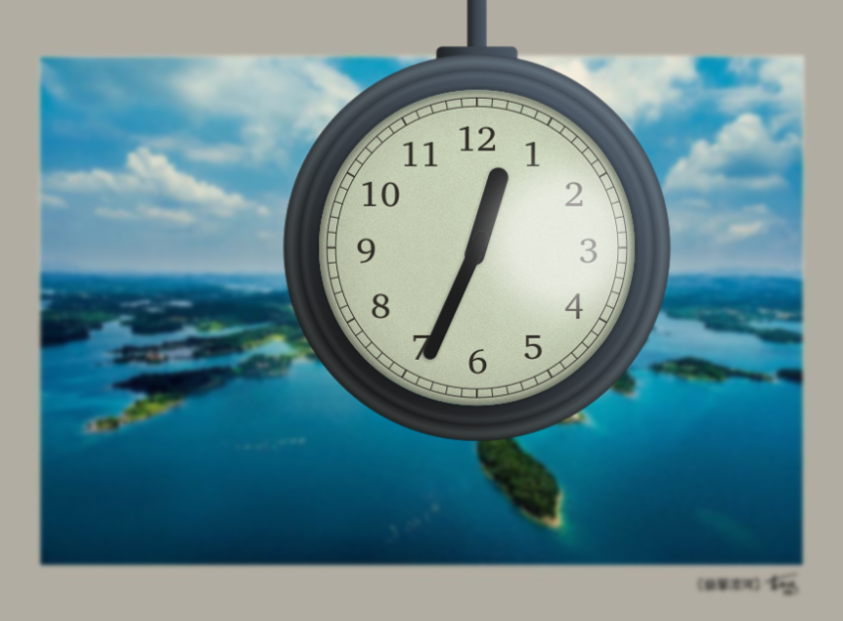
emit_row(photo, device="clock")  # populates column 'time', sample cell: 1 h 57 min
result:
12 h 34 min
